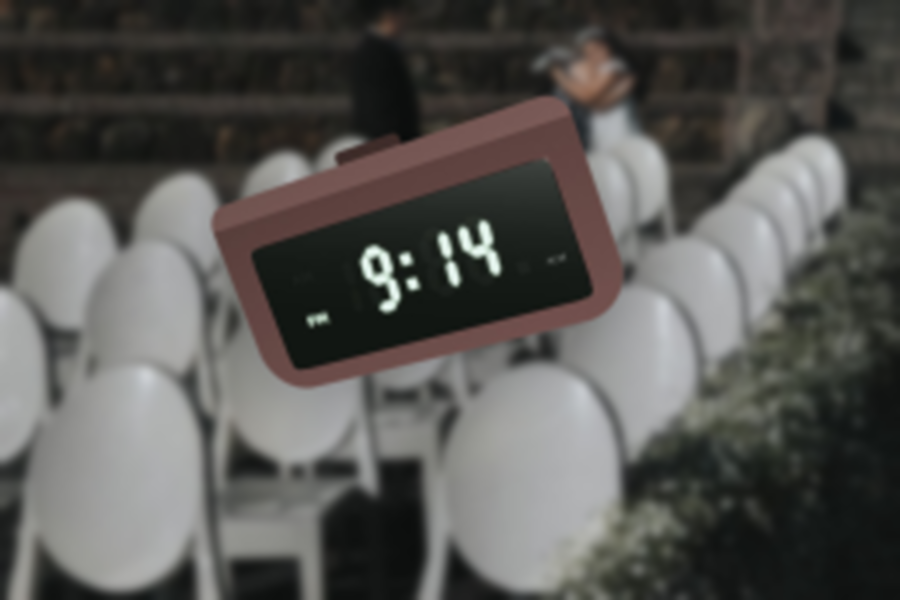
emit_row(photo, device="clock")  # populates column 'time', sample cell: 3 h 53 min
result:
9 h 14 min
